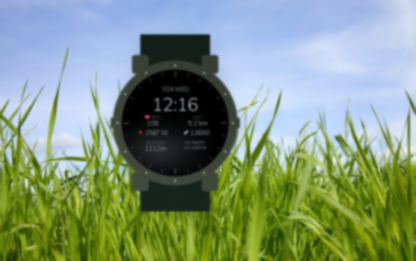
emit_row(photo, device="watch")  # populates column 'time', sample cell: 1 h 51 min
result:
12 h 16 min
